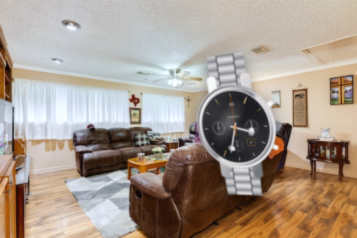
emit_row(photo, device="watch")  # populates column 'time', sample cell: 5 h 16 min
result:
3 h 33 min
